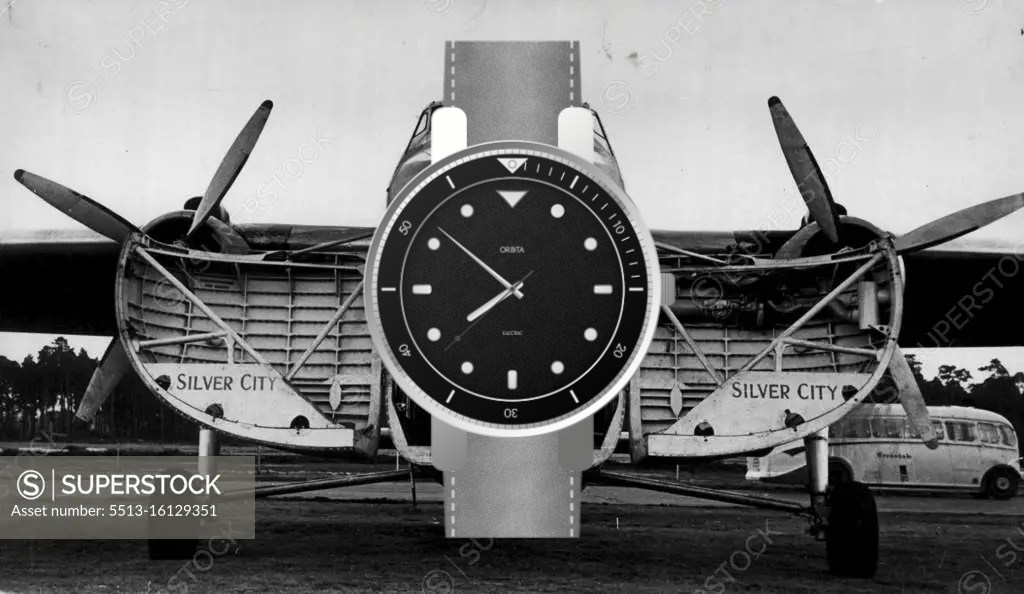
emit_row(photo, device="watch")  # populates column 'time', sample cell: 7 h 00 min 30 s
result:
7 h 51 min 38 s
